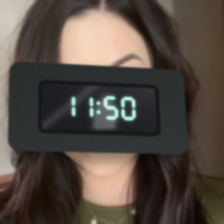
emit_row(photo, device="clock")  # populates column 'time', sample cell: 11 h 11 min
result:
11 h 50 min
